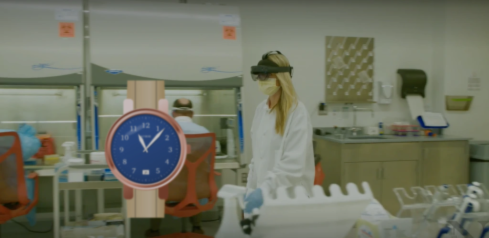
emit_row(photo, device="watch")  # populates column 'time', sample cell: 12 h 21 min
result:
11 h 07 min
